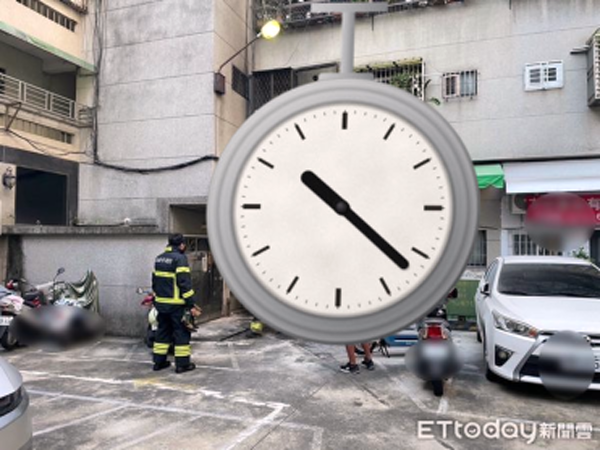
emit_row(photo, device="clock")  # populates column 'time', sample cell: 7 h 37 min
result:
10 h 22 min
